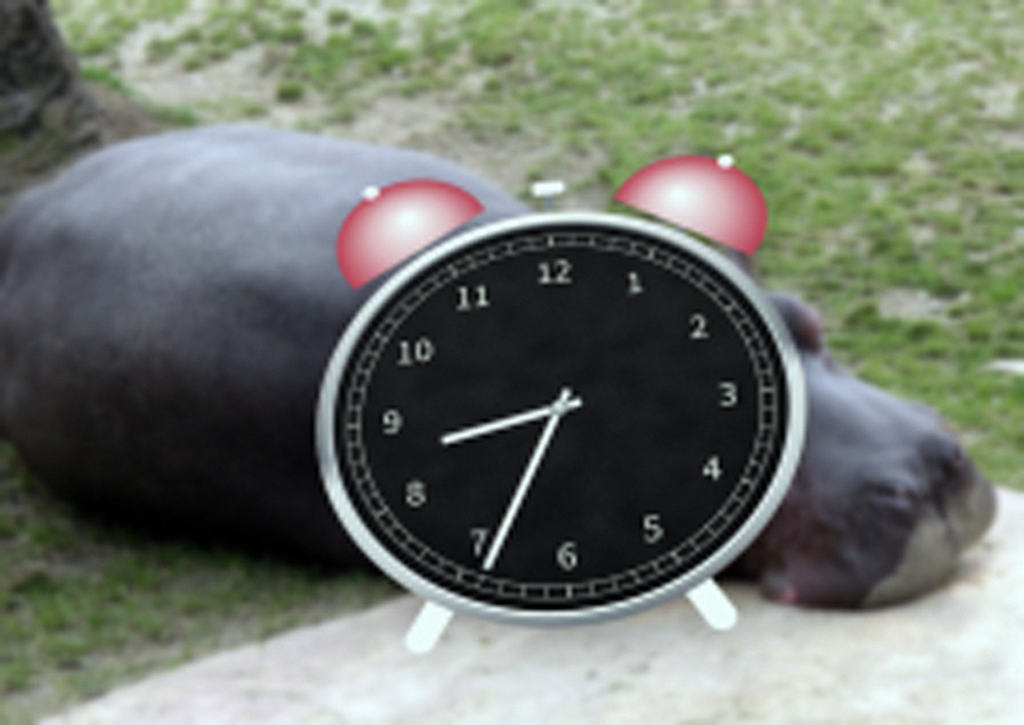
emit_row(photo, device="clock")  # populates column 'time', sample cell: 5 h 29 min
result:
8 h 34 min
